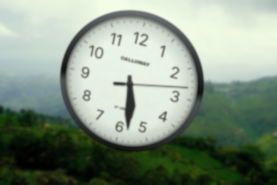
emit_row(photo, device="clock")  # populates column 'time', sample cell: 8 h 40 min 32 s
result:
5 h 28 min 13 s
